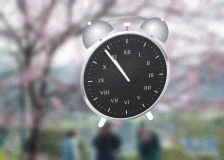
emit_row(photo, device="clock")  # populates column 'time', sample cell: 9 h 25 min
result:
10 h 54 min
